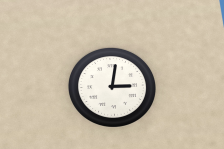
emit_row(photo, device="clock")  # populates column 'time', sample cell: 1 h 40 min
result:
3 h 02 min
